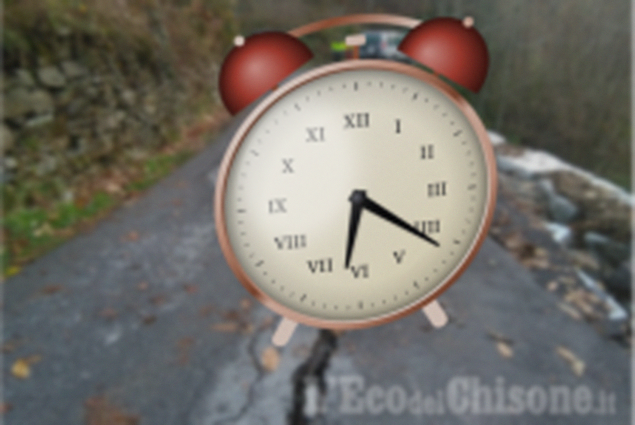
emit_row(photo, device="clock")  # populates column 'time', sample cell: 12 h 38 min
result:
6 h 21 min
